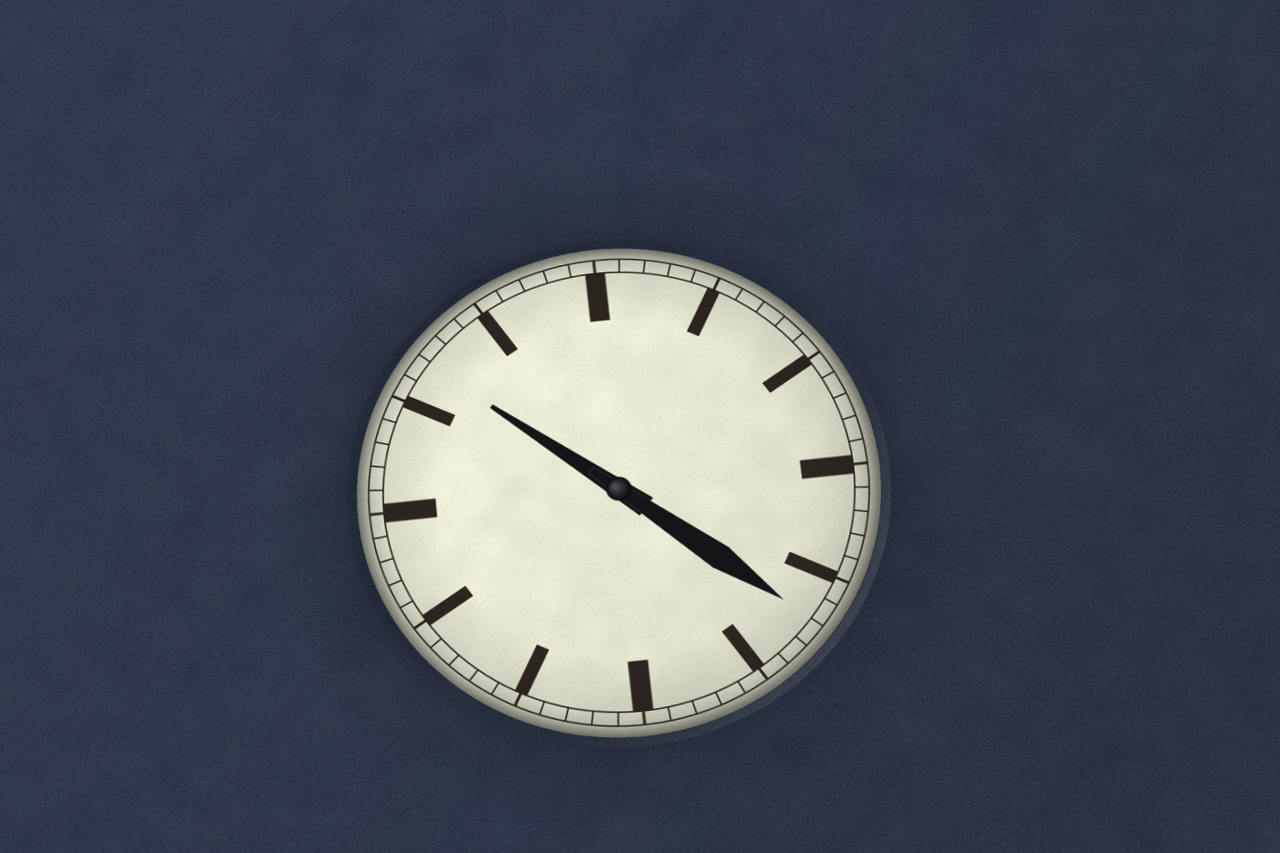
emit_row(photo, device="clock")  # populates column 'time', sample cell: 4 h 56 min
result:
10 h 22 min
